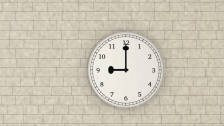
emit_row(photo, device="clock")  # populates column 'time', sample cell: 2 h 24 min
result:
9 h 00 min
